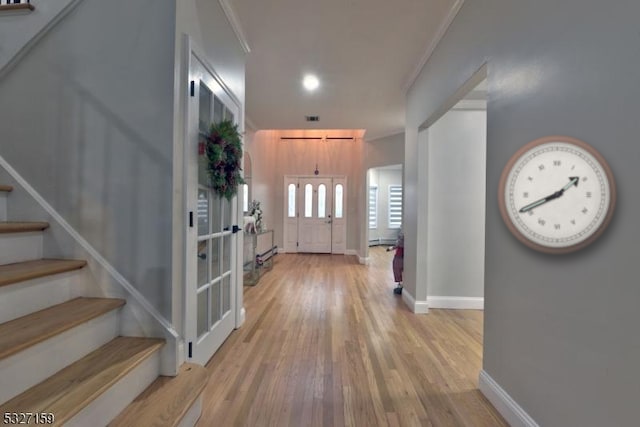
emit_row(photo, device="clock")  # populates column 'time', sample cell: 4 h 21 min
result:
1 h 41 min
